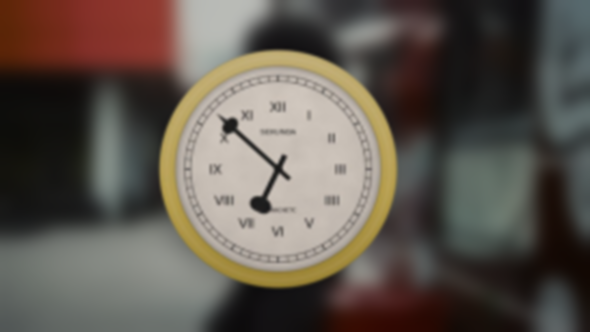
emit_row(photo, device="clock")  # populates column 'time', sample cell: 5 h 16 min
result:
6 h 52 min
